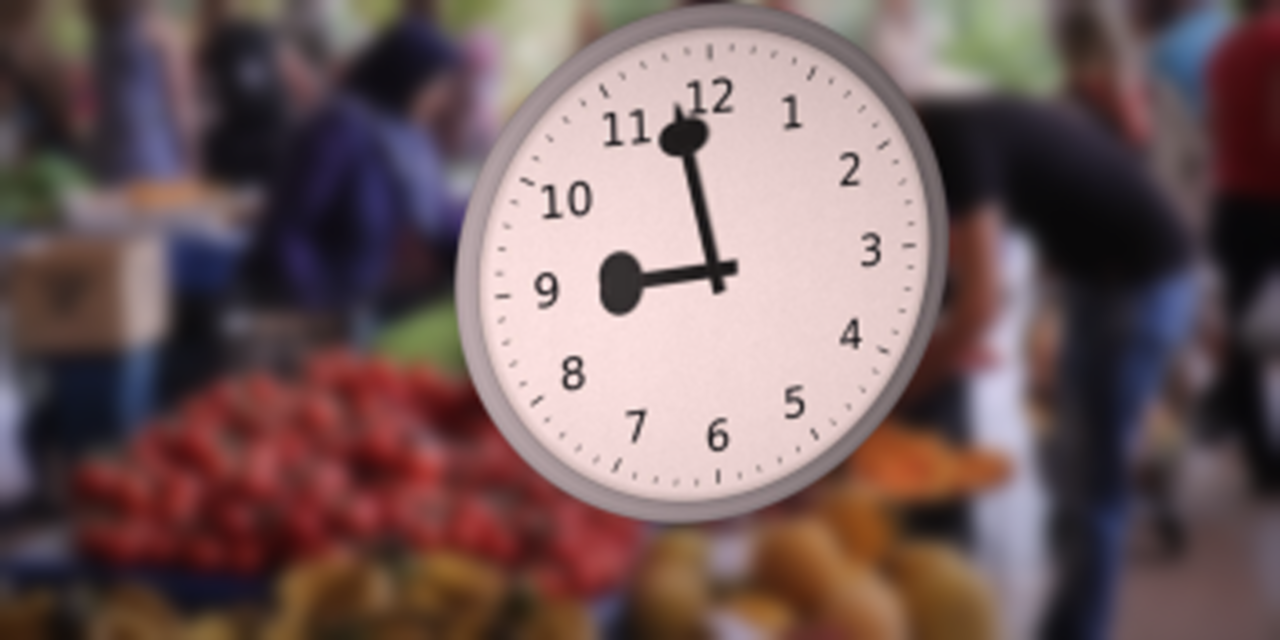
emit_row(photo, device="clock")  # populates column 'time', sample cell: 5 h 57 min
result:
8 h 58 min
